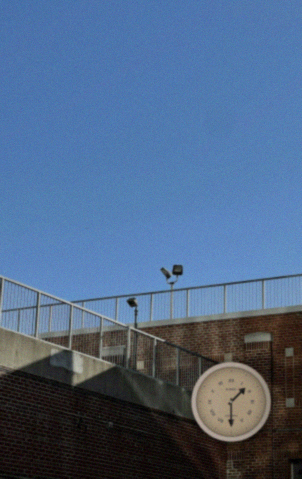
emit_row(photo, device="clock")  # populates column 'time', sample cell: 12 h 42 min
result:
1 h 30 min
